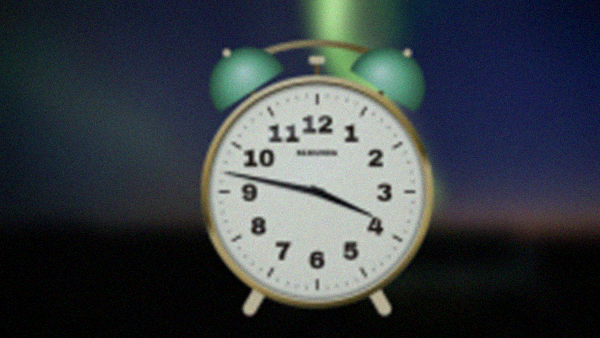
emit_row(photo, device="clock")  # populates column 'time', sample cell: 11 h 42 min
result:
3 h 47 min
